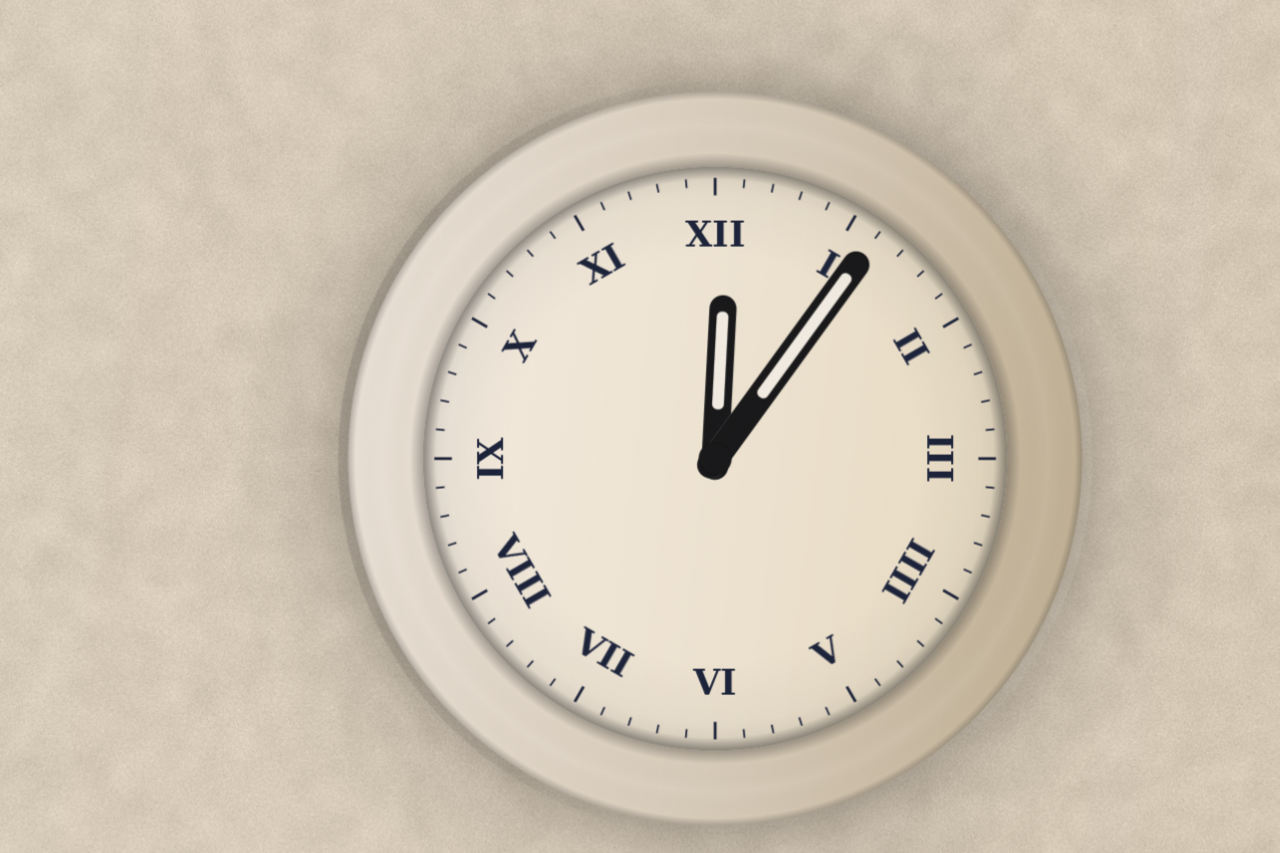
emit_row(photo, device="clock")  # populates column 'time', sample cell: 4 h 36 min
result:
12 h 06 min
